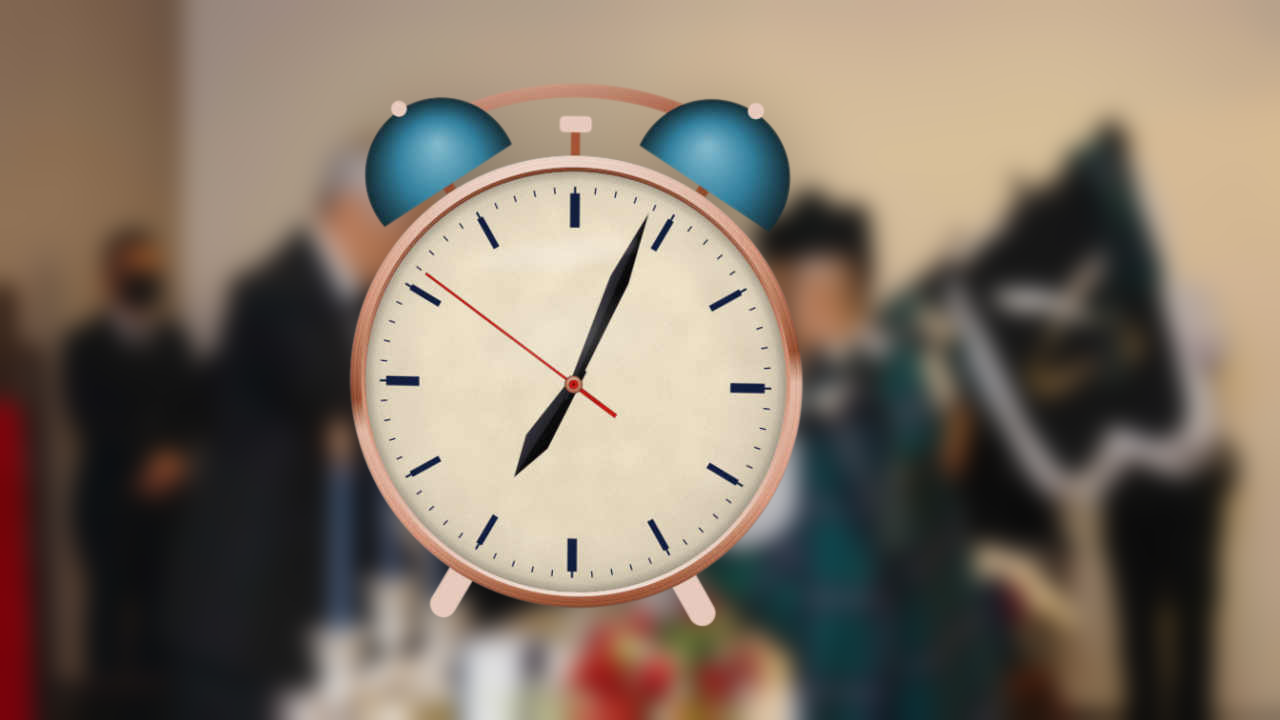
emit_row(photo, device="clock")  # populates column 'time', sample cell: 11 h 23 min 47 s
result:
7 h 03 min 51 s
